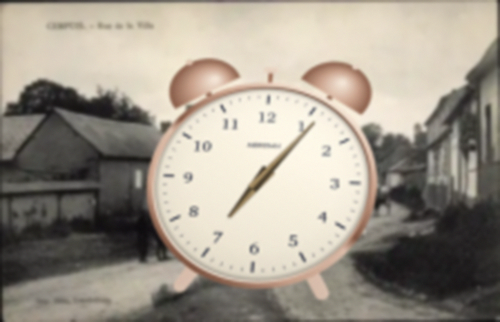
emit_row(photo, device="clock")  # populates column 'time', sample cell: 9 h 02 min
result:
7 h 06 min
